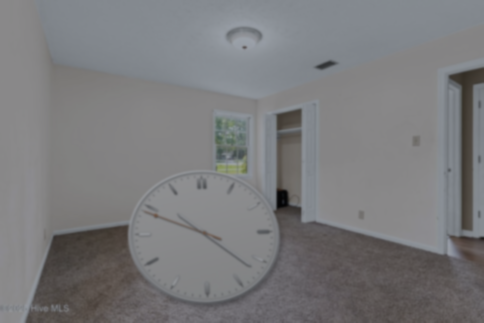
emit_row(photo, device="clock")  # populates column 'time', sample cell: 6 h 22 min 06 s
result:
10 h 21 min 49 s
